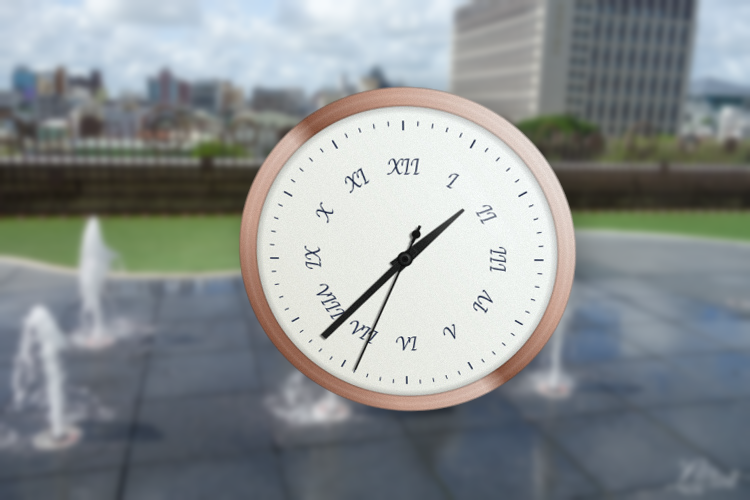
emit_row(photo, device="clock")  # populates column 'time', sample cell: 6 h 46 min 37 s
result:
1 h 37 min 34 s
